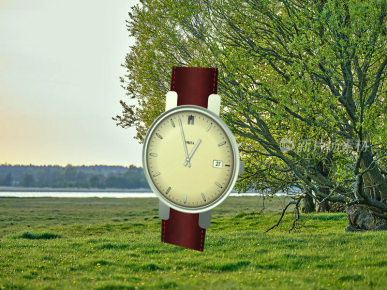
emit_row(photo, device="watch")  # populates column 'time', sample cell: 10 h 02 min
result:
12 h 57 min
